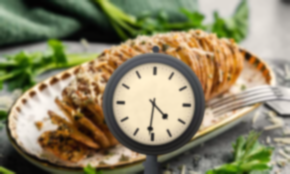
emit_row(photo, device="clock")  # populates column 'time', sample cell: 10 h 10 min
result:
4 h 31 min
